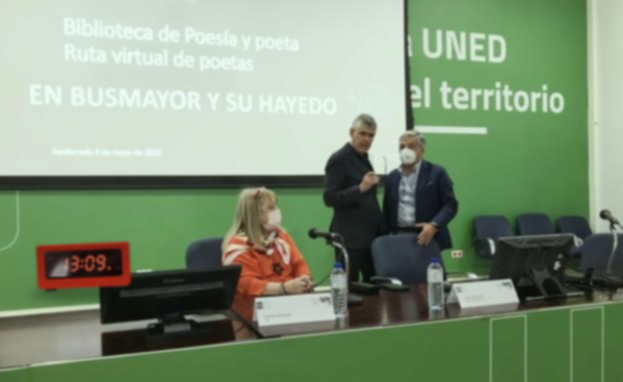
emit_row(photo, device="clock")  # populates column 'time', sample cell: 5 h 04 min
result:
13 h 09 min
